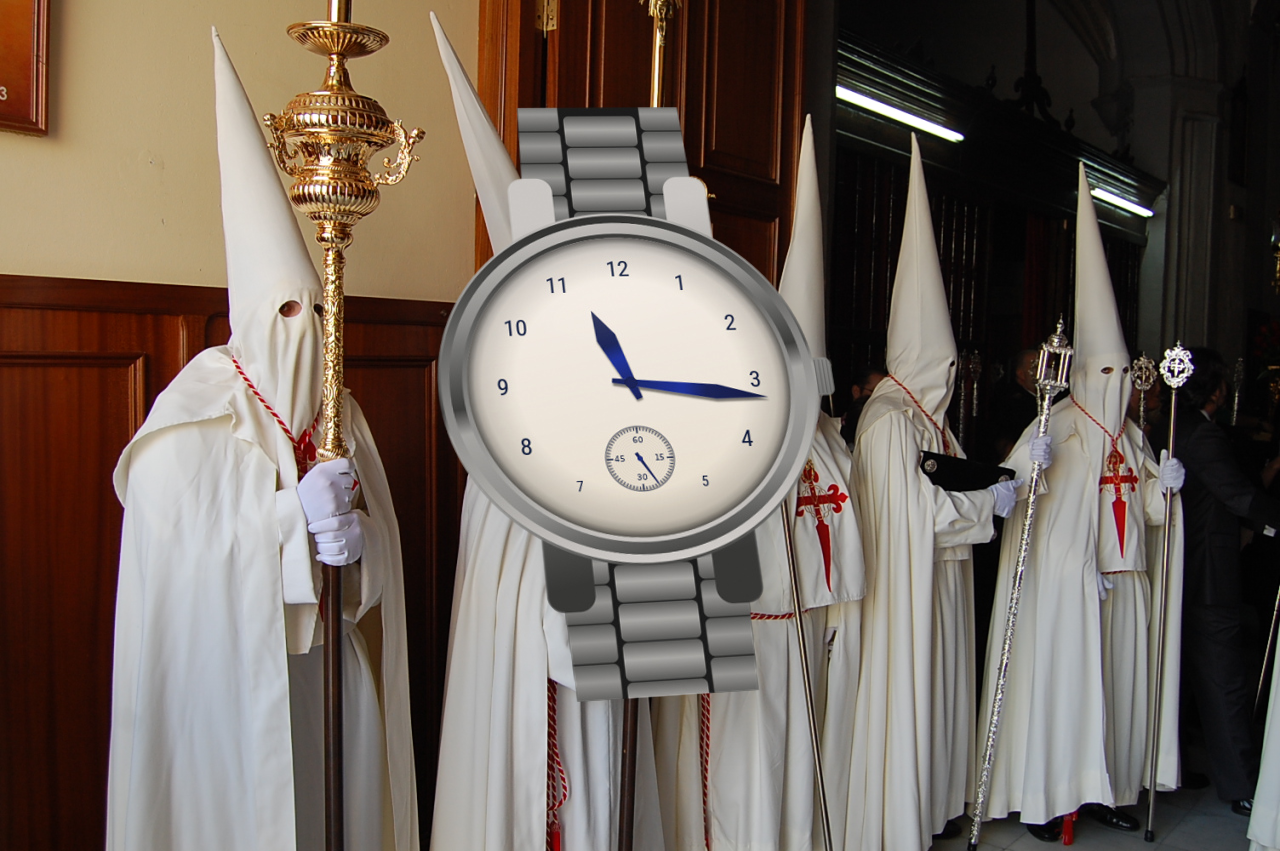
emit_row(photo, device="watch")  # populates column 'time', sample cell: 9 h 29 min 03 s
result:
11 h 16 min 25 s
